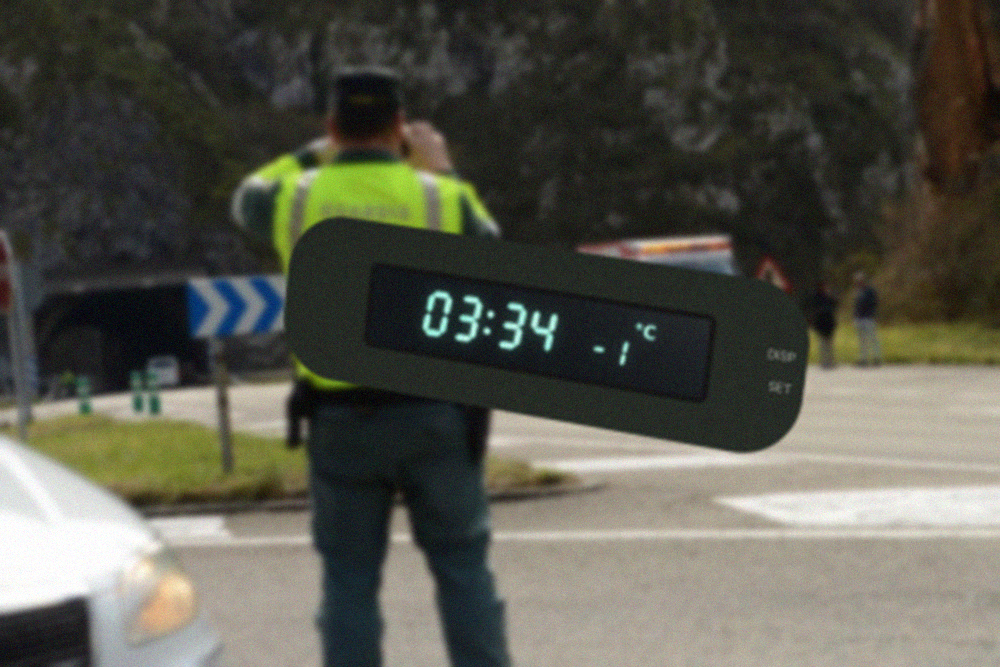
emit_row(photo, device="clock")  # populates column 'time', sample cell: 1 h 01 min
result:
3 h 34 min
